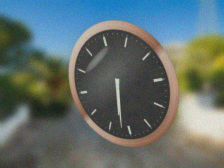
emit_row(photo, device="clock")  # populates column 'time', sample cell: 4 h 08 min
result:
6 h 32 min
